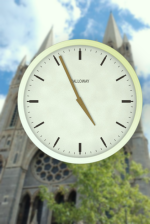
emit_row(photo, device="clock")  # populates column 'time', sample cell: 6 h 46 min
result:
4 h 56 min
